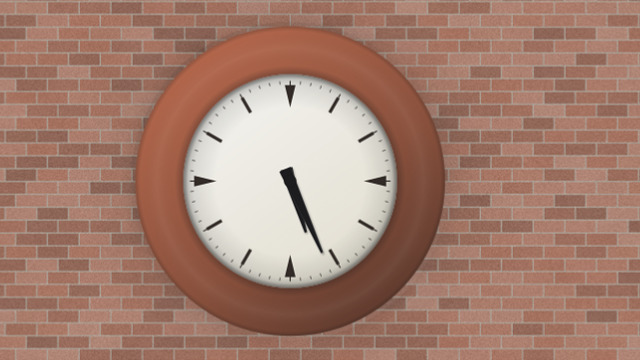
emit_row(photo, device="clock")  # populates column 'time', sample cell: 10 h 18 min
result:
5 h 26 min
